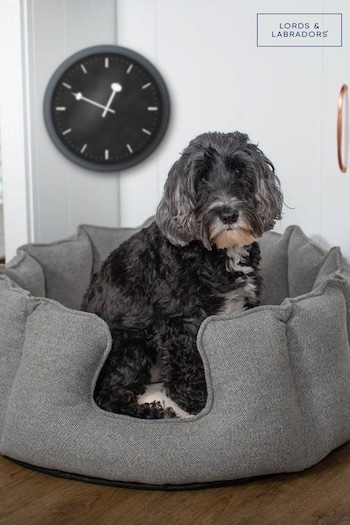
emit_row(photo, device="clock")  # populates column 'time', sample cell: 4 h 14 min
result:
12 h 49 min
